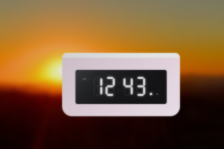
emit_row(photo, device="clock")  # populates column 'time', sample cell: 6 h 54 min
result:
12 h 43 min
